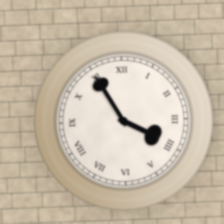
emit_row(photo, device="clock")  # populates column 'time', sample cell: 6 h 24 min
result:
3 h 55 min
